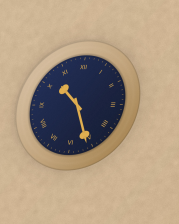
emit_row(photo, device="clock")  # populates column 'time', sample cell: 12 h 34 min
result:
10 h 26 min
